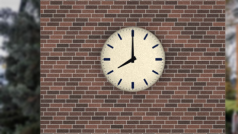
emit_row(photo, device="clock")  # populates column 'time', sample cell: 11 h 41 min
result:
8 h 00 min
